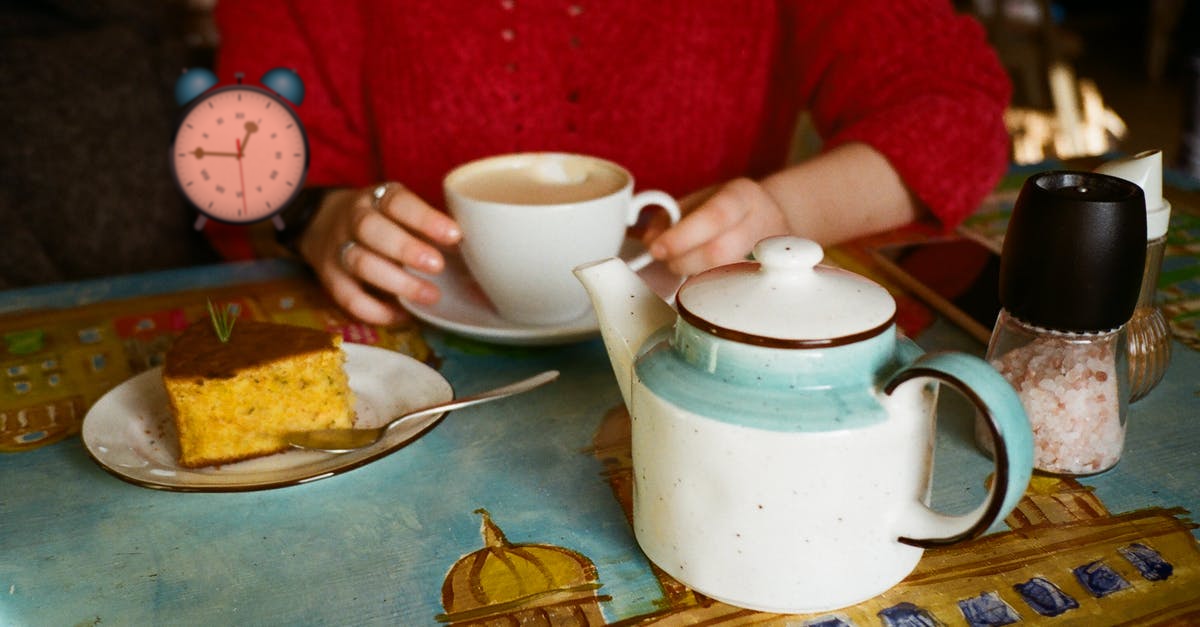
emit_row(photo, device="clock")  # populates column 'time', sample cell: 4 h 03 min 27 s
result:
12 h 45 min 29 s
